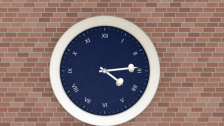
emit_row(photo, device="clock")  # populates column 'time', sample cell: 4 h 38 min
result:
4 h 14 min
